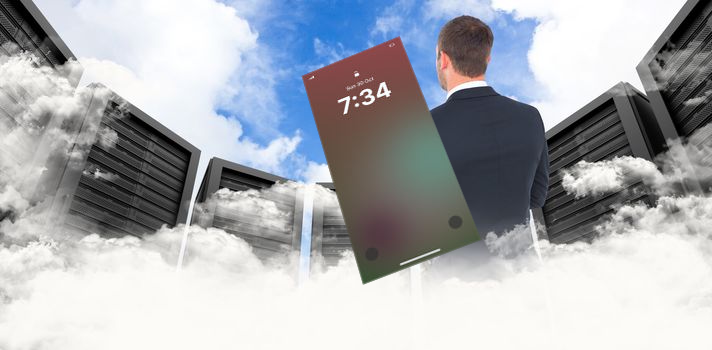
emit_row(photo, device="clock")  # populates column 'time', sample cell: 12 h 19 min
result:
7 h 34 min
